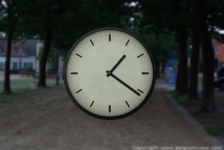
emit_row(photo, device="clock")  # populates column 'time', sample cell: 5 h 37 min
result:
1 h 21 min
